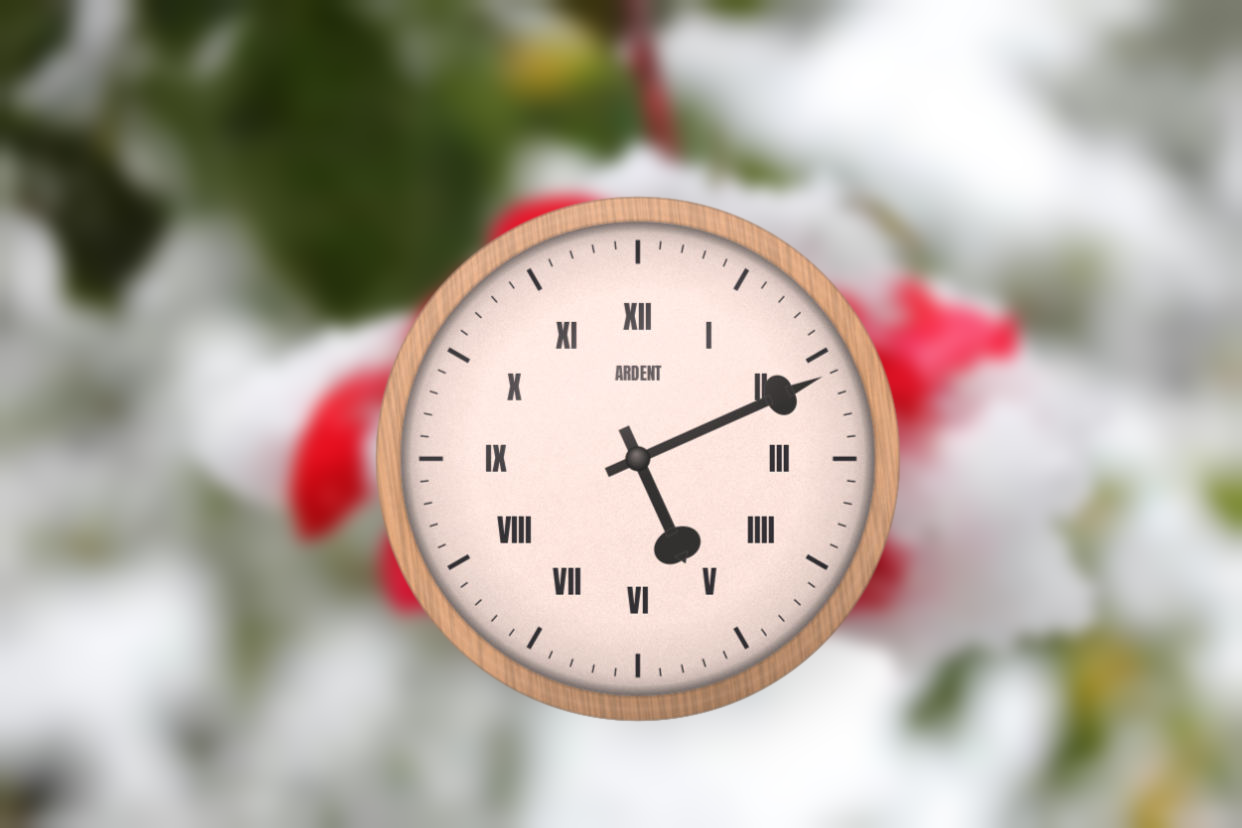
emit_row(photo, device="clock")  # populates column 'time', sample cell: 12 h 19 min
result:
5 h 11 min
